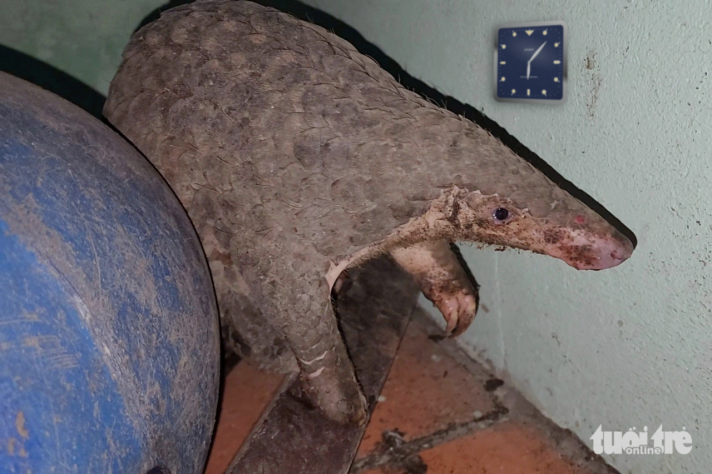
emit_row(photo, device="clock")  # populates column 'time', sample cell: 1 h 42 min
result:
6 h 07 min
